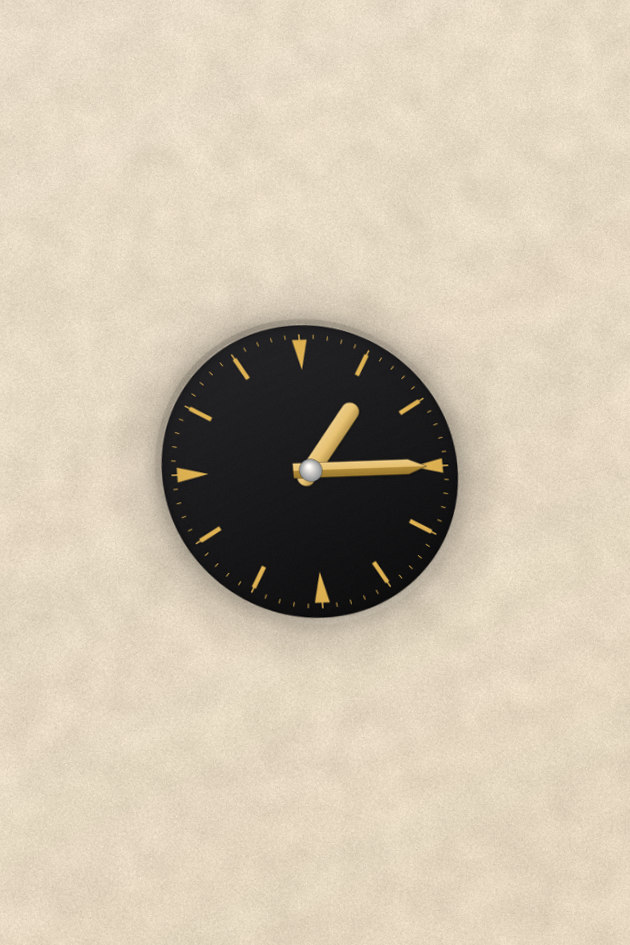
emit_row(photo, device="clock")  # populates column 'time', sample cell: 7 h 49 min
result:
1 h 15 min
